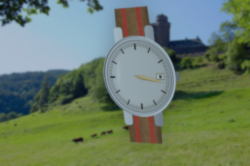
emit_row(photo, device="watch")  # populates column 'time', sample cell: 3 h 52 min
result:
3 h 17 min
